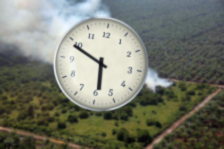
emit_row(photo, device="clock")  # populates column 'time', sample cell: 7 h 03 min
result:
5 h 49 min
